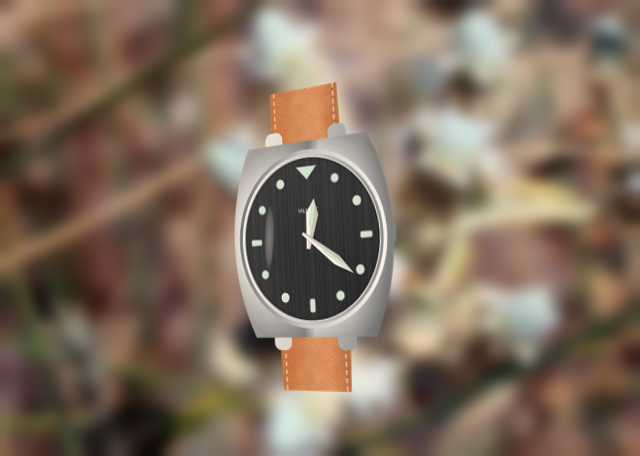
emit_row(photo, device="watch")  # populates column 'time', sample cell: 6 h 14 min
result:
12 h 21 min
